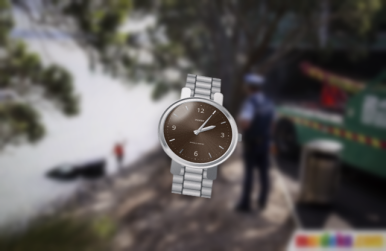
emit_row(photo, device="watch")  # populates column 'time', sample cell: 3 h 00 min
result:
2 h 05 min
